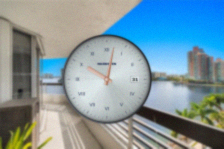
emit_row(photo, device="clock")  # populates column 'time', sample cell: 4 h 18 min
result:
10 h 02 min
